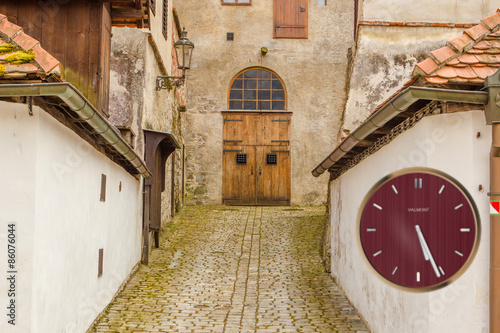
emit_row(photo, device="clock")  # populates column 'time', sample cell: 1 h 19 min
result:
5 h 26 min
